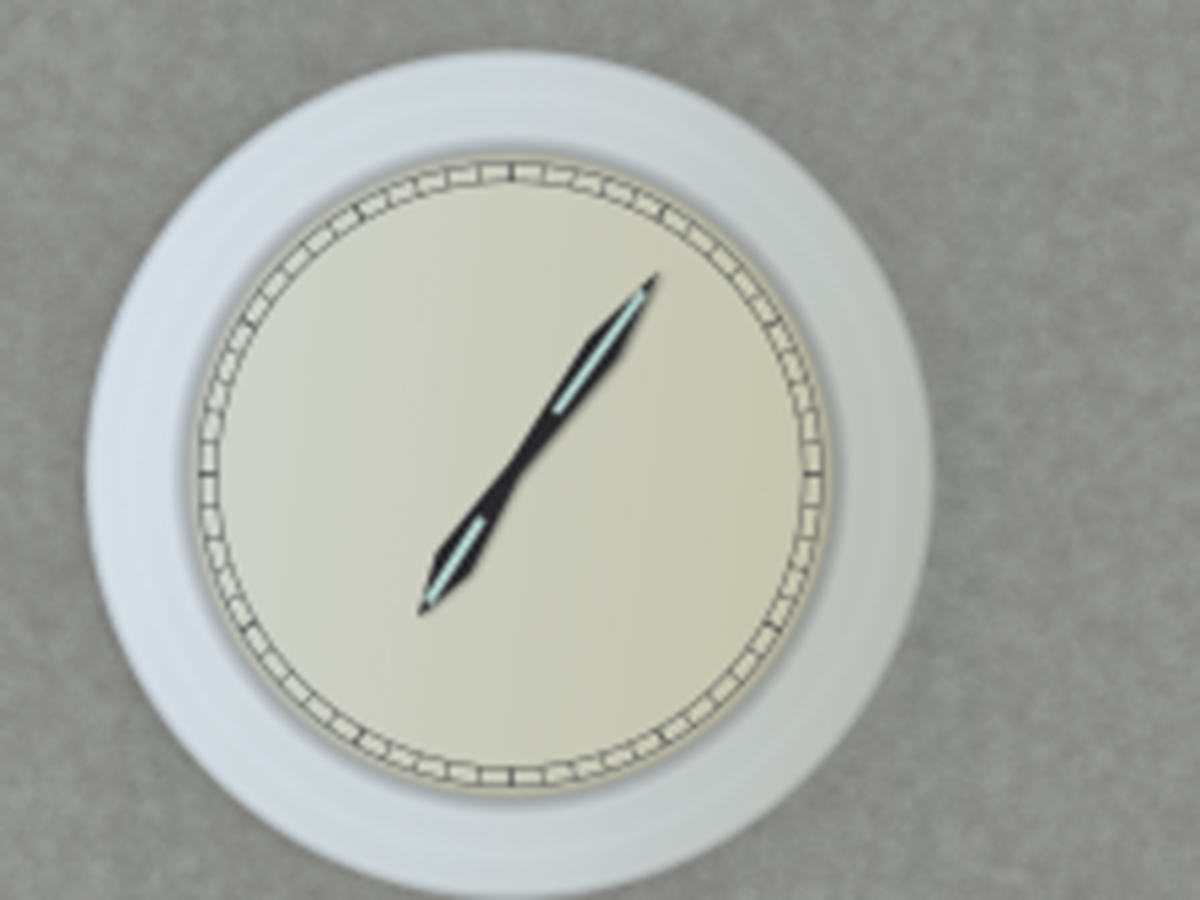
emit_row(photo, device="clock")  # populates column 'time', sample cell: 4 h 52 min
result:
7 h 06 min
